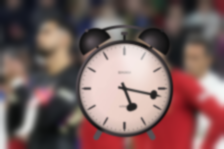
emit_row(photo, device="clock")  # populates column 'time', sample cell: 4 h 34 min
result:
5 h 17 min
